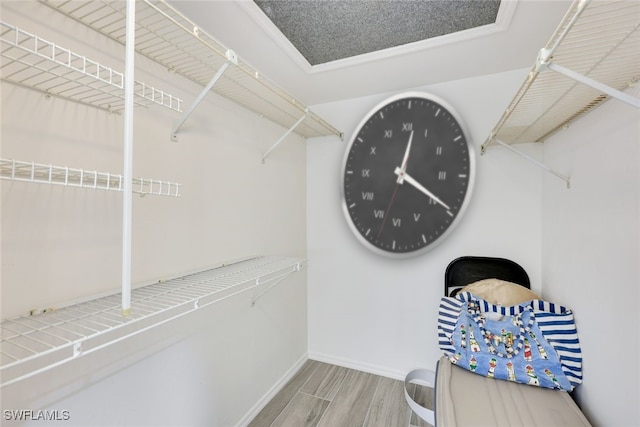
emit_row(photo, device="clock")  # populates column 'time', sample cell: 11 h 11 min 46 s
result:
12 h 19 min 33 s
